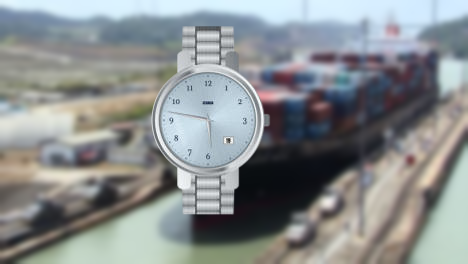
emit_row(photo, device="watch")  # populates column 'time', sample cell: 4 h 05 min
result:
5 h 47 min
